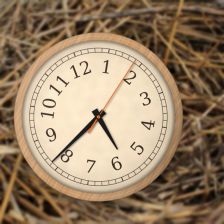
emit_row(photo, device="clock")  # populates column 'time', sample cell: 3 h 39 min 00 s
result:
5 h 41 min 09 s
